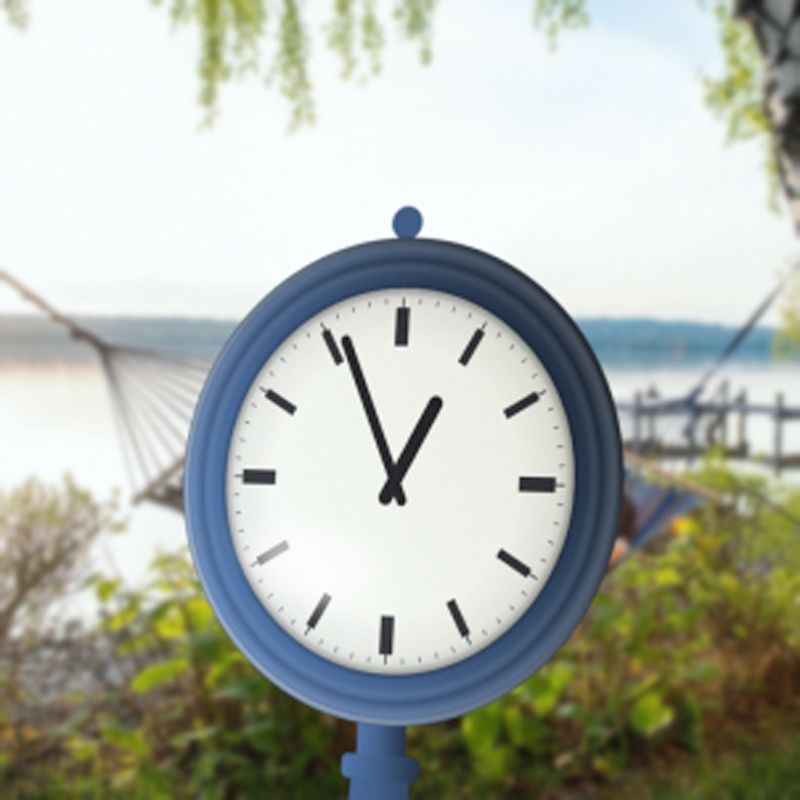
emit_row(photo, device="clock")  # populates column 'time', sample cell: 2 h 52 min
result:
12 h 56 min
